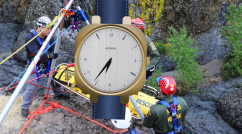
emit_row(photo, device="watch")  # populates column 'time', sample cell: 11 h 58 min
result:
6 h 36 min
